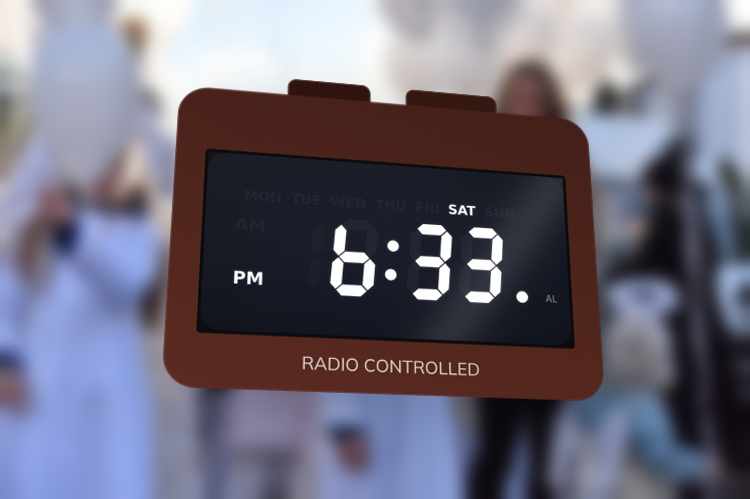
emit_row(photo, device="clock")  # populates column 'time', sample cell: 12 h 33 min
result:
6 h 33 min
